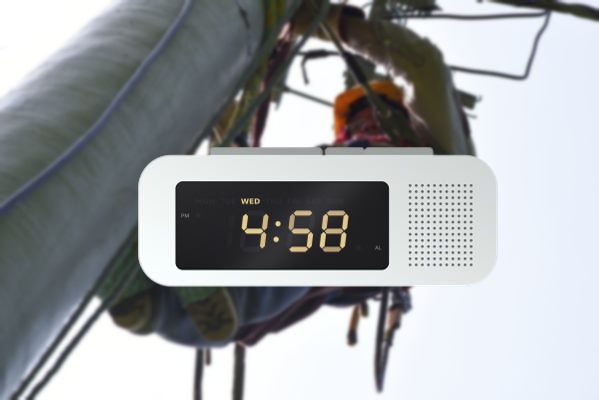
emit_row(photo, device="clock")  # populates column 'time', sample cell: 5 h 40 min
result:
4 h 58 min
